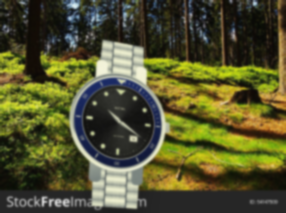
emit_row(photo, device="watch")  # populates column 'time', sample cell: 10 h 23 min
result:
10 h 20 min
